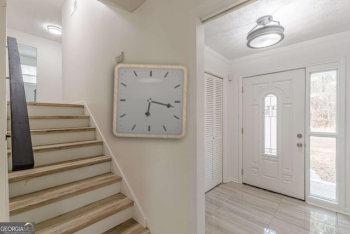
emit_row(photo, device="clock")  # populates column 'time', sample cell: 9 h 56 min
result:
6 h 17 min
